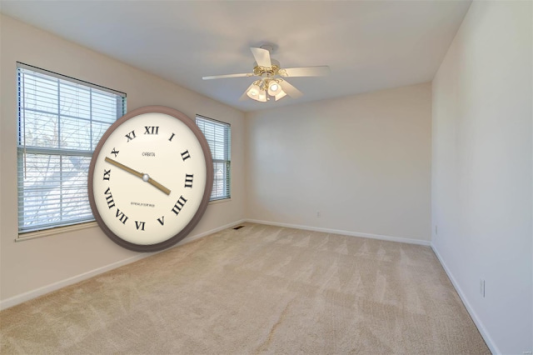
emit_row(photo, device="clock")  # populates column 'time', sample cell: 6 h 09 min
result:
3 h 48 min
